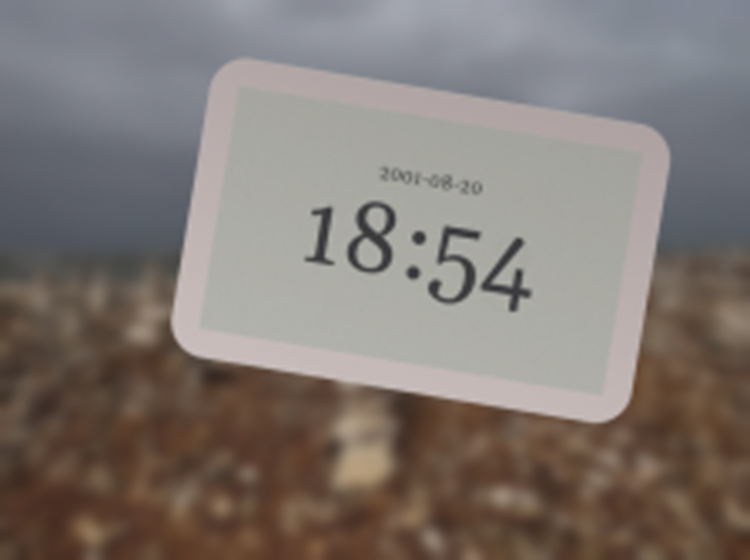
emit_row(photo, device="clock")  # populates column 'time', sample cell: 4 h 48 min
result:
18 h 54 min
